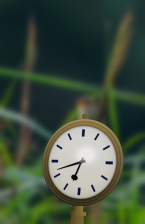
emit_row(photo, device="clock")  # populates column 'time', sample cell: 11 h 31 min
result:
6 h 42 min
